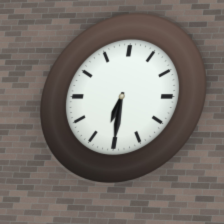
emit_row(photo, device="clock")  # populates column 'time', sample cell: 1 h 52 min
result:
6 h 30 min
